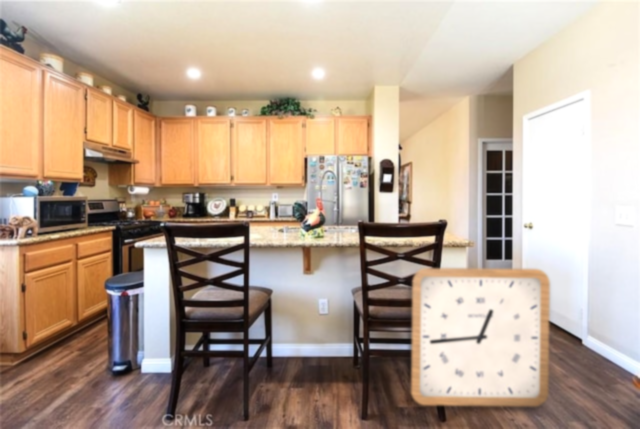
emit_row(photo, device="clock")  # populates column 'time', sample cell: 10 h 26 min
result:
12 h 44 min
